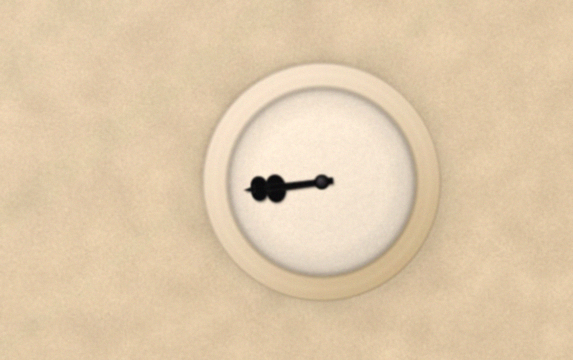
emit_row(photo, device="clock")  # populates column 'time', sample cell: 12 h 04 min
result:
8 h 44 min
